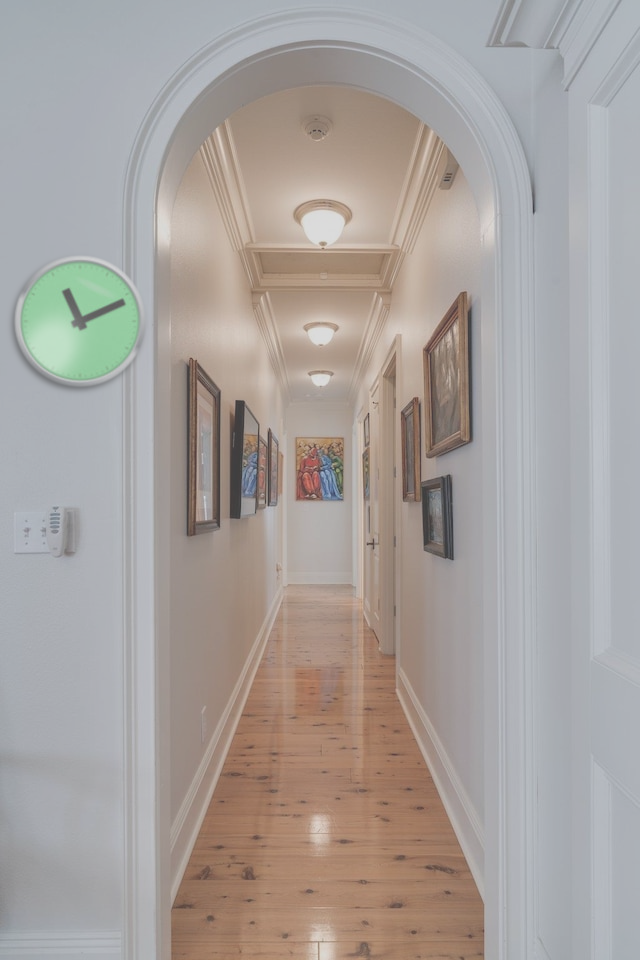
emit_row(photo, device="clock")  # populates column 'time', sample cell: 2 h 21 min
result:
11 h 11 min
